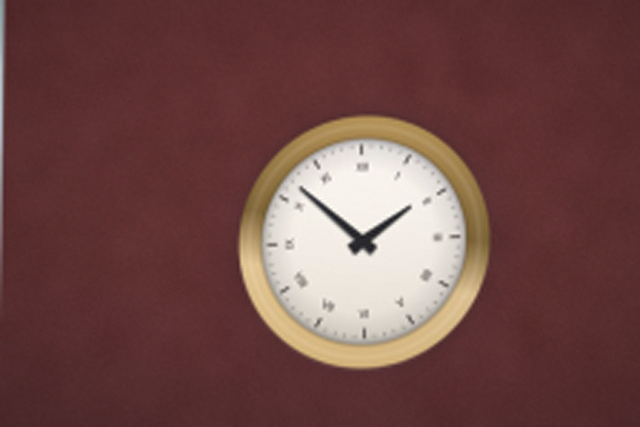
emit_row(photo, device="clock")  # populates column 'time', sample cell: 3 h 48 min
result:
1 h 52 min
